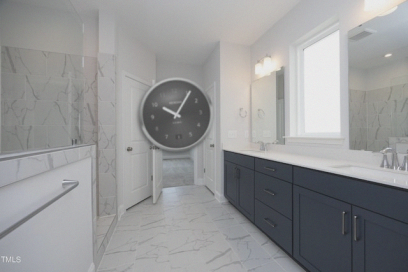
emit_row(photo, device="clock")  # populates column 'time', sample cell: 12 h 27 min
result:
10 h 06 min
